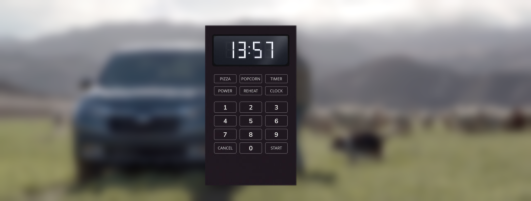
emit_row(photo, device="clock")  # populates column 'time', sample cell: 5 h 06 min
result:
13 h 57 min
